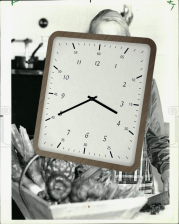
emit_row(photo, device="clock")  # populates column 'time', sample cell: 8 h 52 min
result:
3 h 40 min
